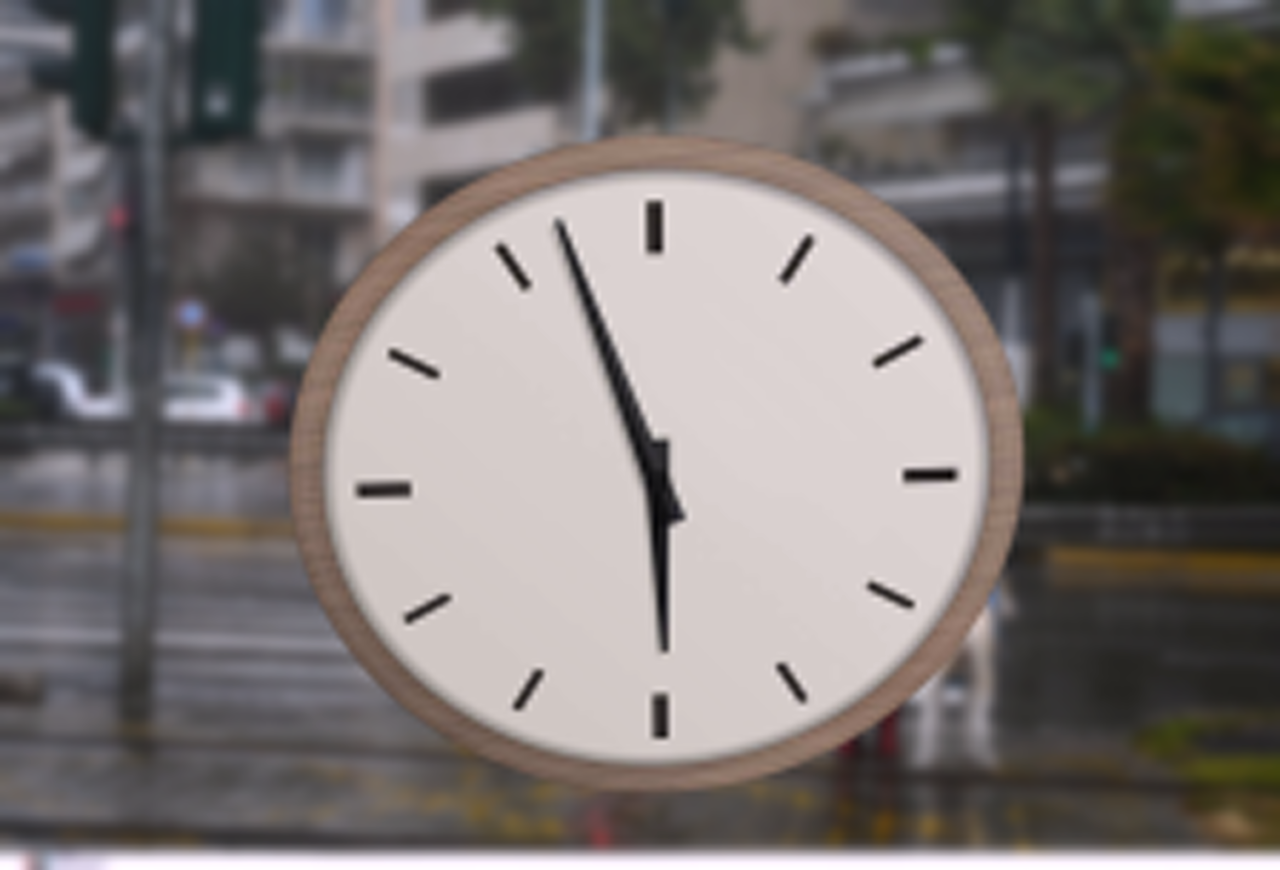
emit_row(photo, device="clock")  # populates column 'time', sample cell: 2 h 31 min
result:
5 h 57 min
